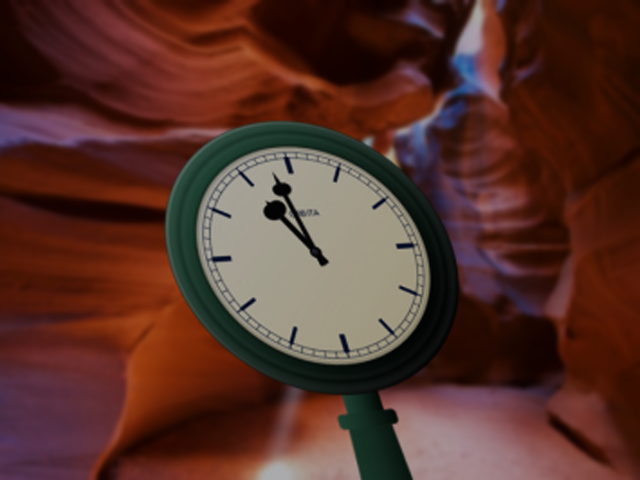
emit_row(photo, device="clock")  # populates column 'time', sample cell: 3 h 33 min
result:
10 h 58 min
